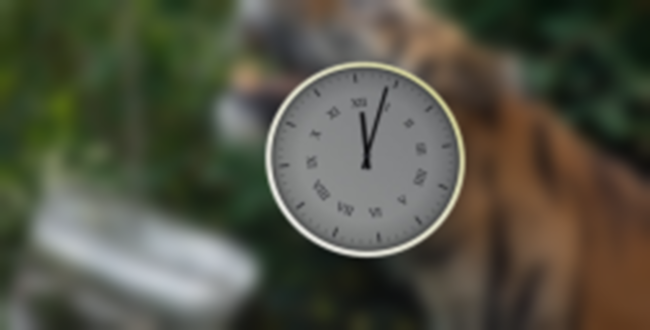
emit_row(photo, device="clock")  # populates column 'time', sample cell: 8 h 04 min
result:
12 h 04 min
